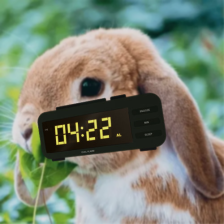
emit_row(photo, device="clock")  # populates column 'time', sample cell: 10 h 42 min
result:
4 h 22 min
